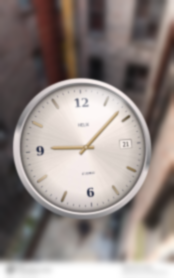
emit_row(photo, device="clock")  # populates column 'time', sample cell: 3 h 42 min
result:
9 h 08 min
